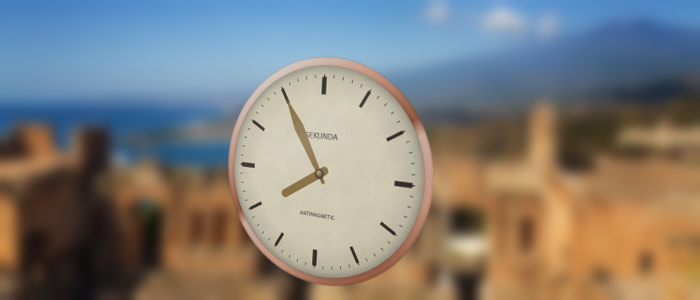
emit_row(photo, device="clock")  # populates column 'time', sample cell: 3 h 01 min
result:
7 h 55 min
